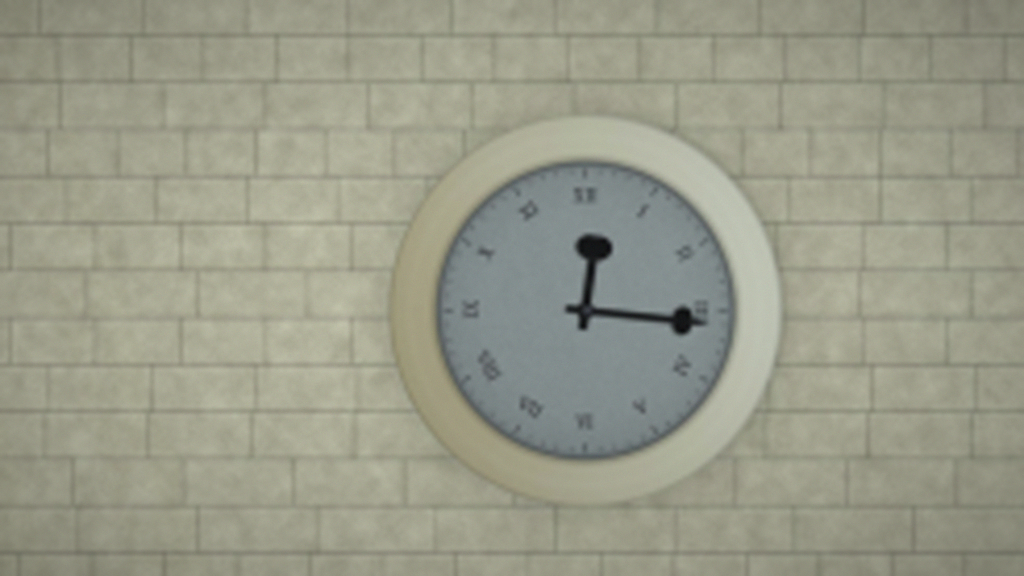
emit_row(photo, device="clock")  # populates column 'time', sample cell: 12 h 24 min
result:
12 h 16 min
